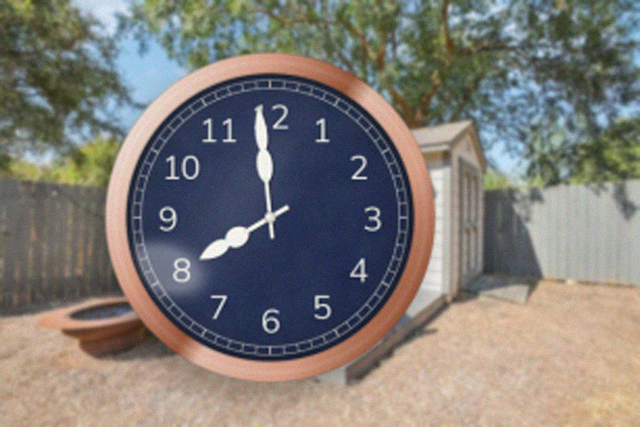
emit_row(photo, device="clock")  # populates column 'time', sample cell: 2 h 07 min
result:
7 h 59 min
